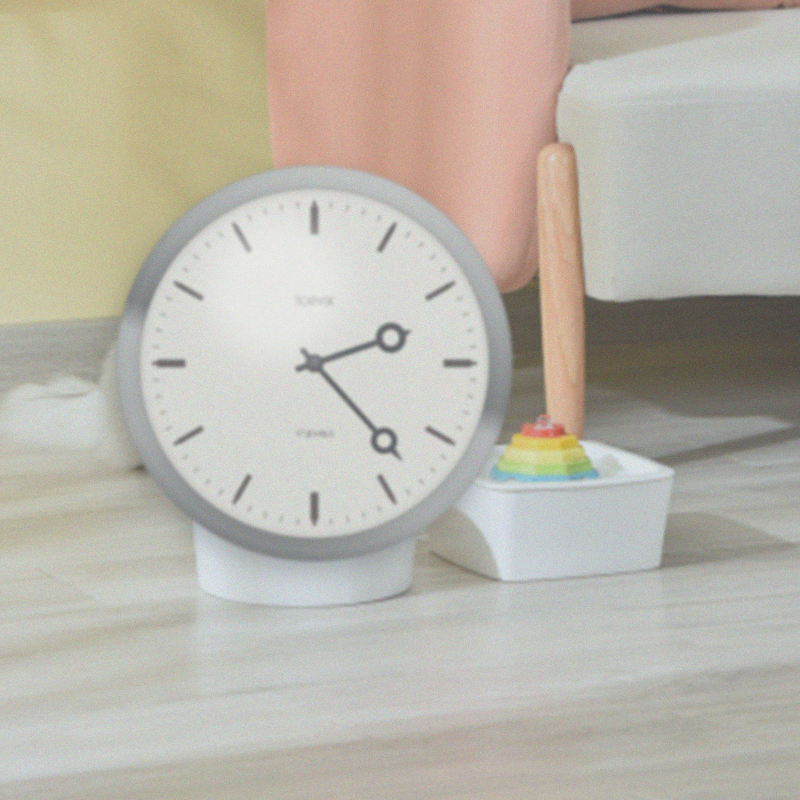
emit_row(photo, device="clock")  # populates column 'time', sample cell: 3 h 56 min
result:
2 h 23 min
